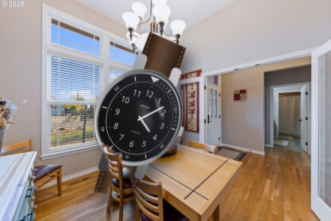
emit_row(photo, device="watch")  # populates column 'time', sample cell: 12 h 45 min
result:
4 h 08 min
